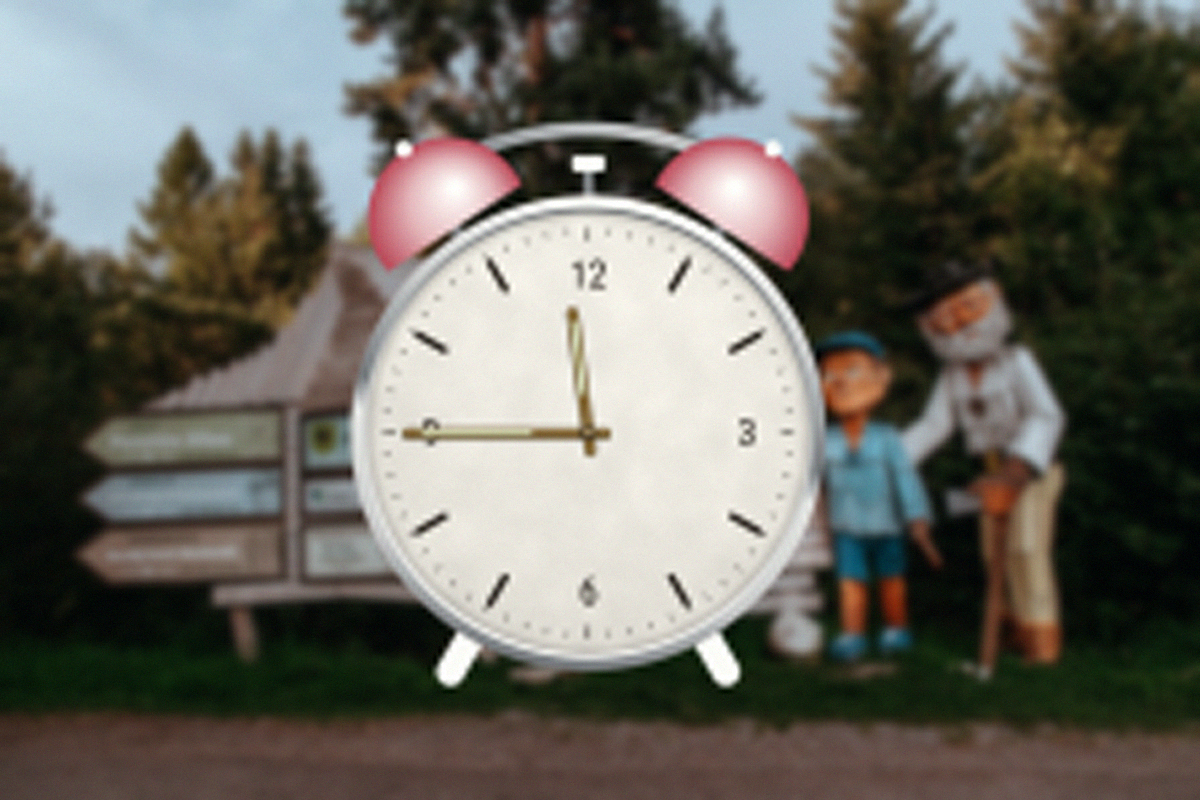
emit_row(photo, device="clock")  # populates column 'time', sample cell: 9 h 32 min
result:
11 h 45 min
